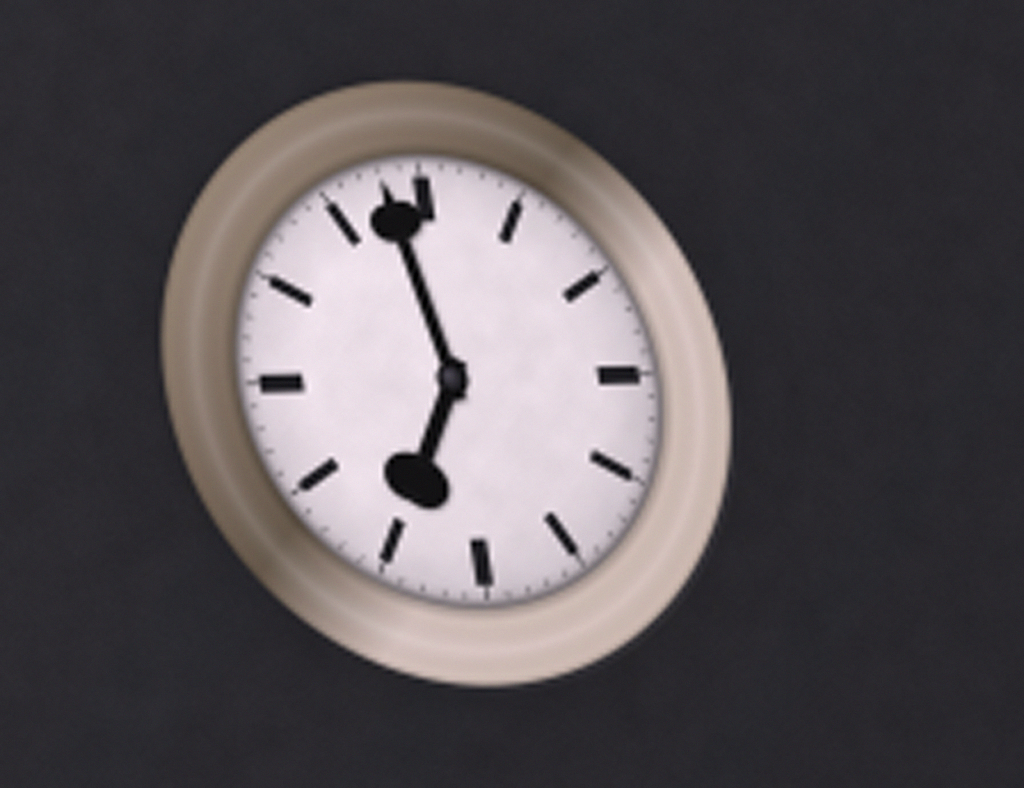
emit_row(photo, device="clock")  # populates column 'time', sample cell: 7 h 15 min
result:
6 h 58 min
